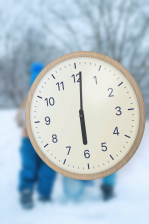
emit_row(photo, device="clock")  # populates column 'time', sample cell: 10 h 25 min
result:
6 h 01 min
